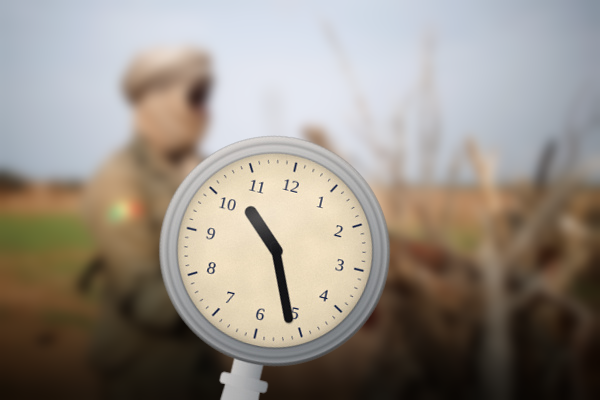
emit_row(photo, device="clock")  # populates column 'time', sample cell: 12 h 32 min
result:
10 h 26 min
